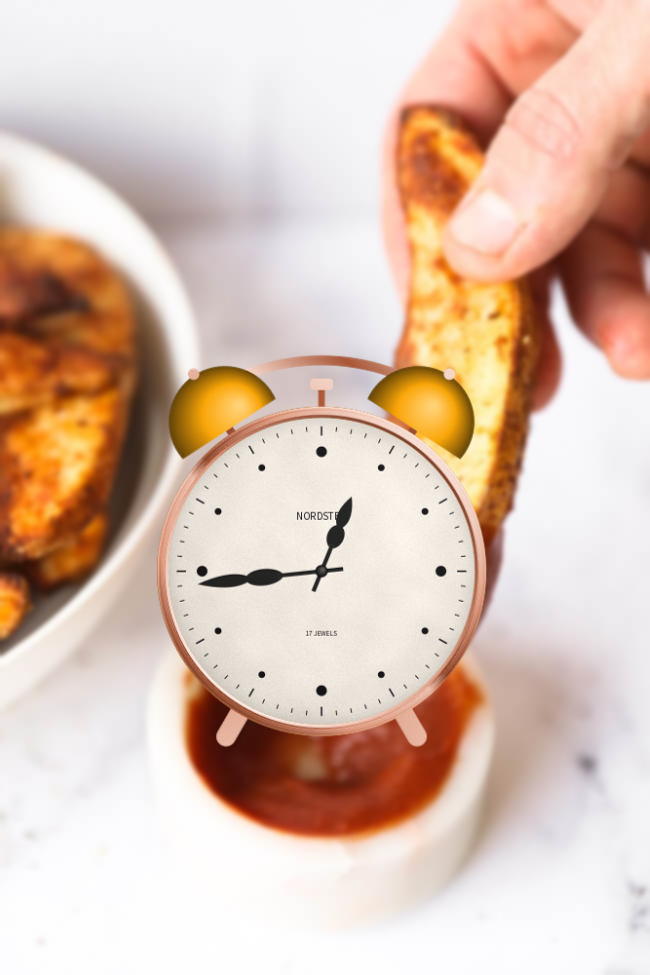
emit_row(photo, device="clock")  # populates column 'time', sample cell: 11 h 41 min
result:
12 h 44 min
